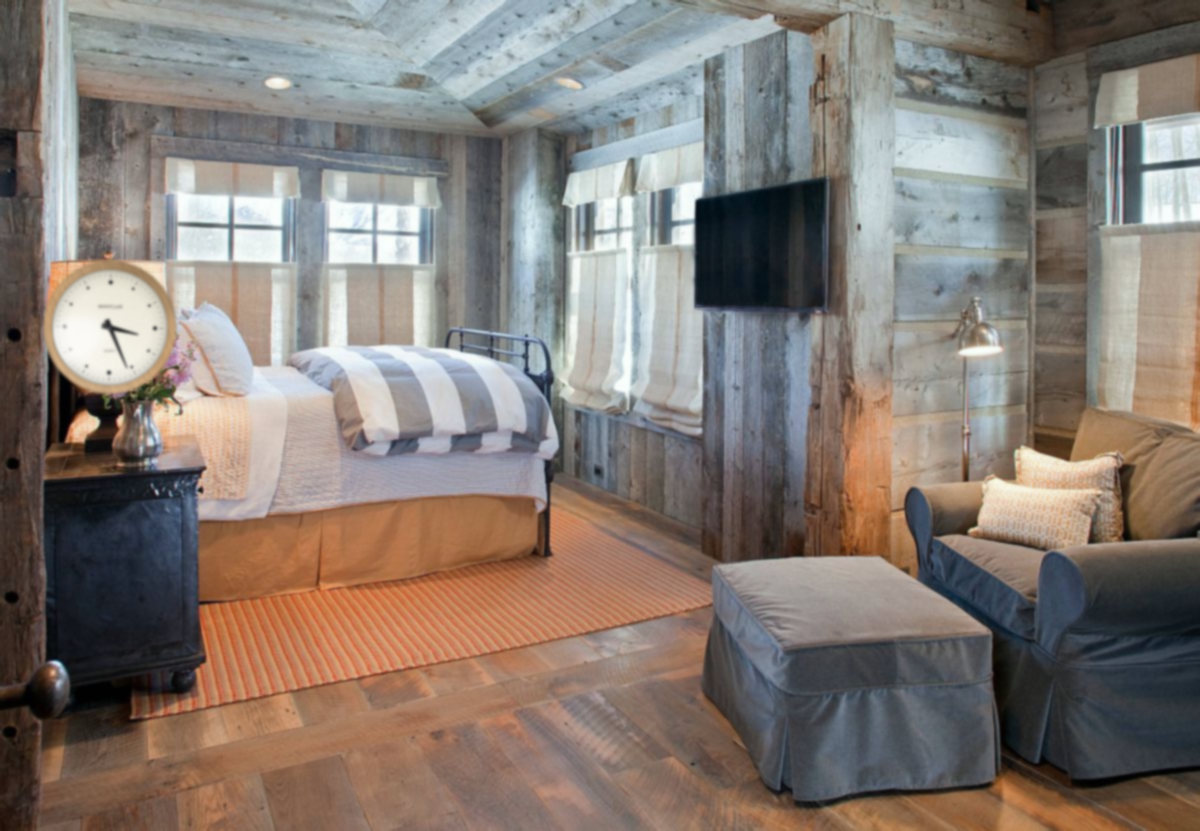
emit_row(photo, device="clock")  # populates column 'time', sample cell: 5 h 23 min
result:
3 h 26 min
